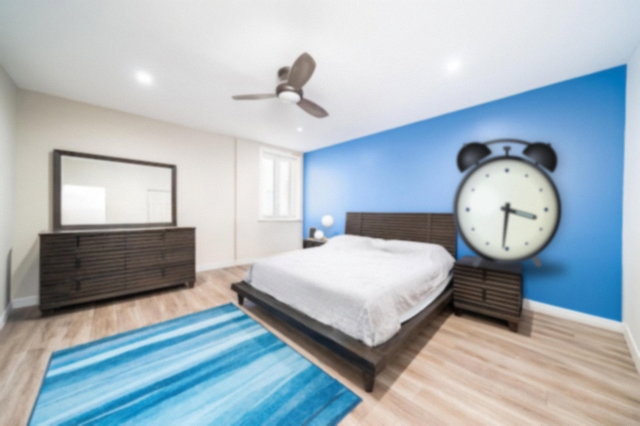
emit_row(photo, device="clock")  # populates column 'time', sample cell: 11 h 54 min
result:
3 h 31 min
